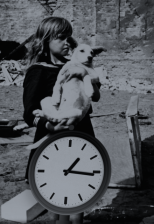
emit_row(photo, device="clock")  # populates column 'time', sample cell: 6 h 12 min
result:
1 h 16 min
